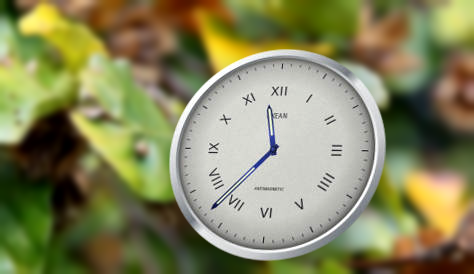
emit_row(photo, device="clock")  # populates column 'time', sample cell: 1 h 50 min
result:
11 h 37 min
